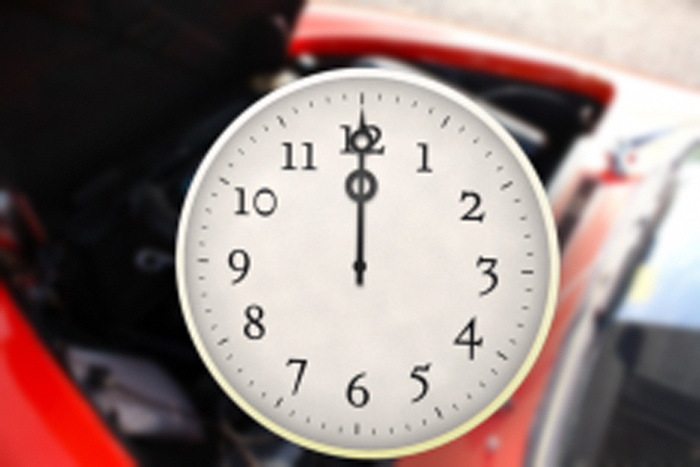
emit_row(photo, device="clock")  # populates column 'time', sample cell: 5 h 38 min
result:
12 h 00 min
